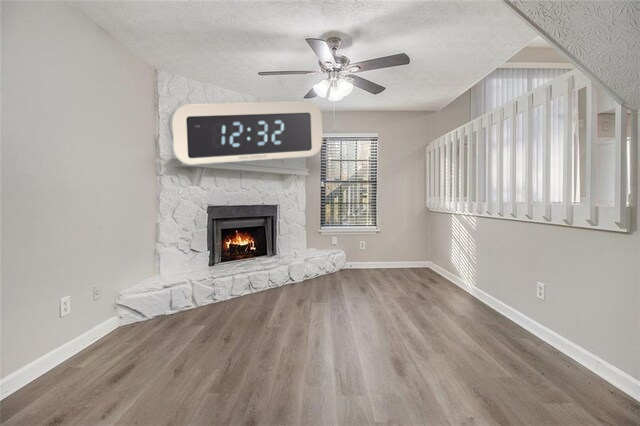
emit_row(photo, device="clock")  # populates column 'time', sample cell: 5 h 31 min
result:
12 h 32 min
